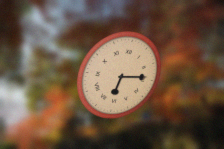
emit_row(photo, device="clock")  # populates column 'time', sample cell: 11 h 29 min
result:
6 h 14 min
